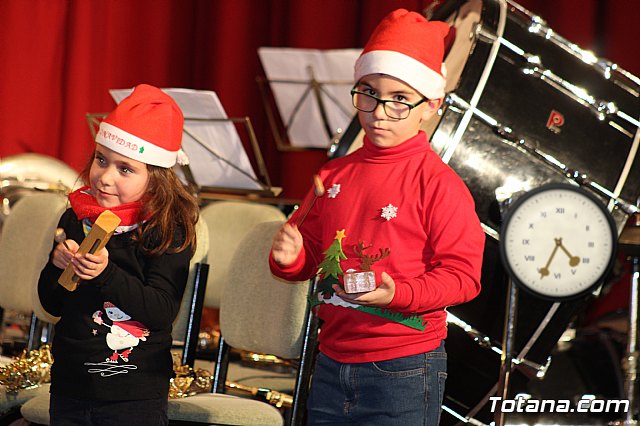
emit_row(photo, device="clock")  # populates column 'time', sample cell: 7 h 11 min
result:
4 h 34 min
